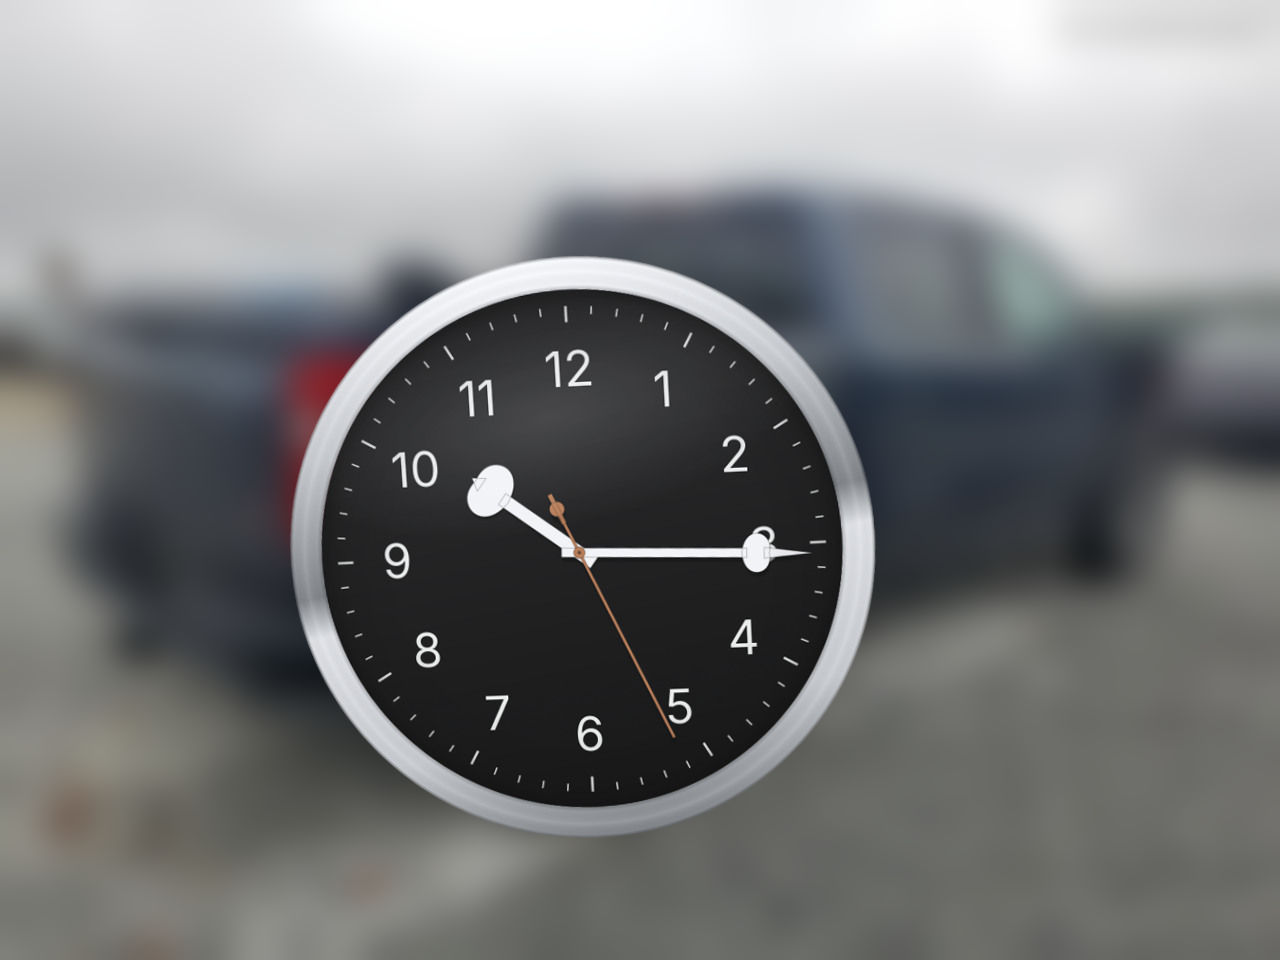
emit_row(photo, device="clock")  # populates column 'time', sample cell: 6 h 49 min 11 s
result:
10 h 15 min 26 s
